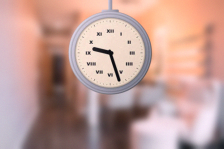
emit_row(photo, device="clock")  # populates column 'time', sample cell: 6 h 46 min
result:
9 h 27 min
